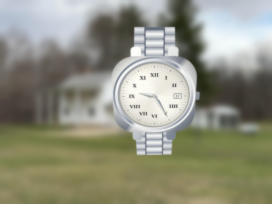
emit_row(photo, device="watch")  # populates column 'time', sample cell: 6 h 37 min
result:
9 h 25 min
